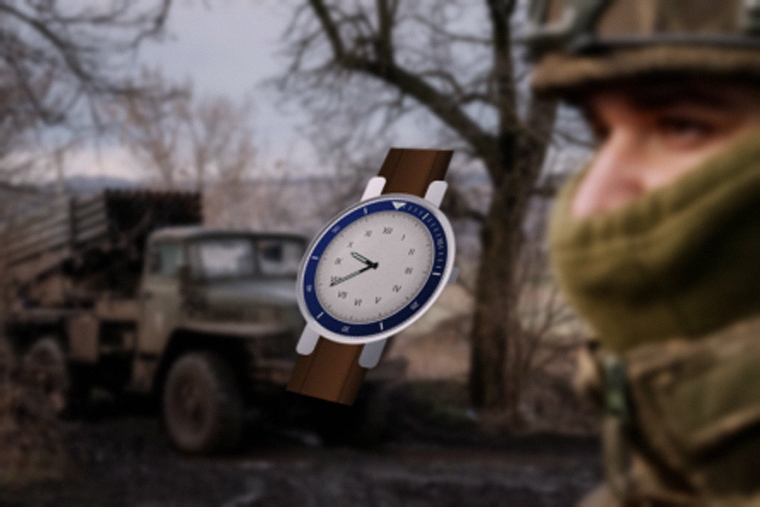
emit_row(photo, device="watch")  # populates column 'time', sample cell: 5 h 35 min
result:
9 h 39 min
